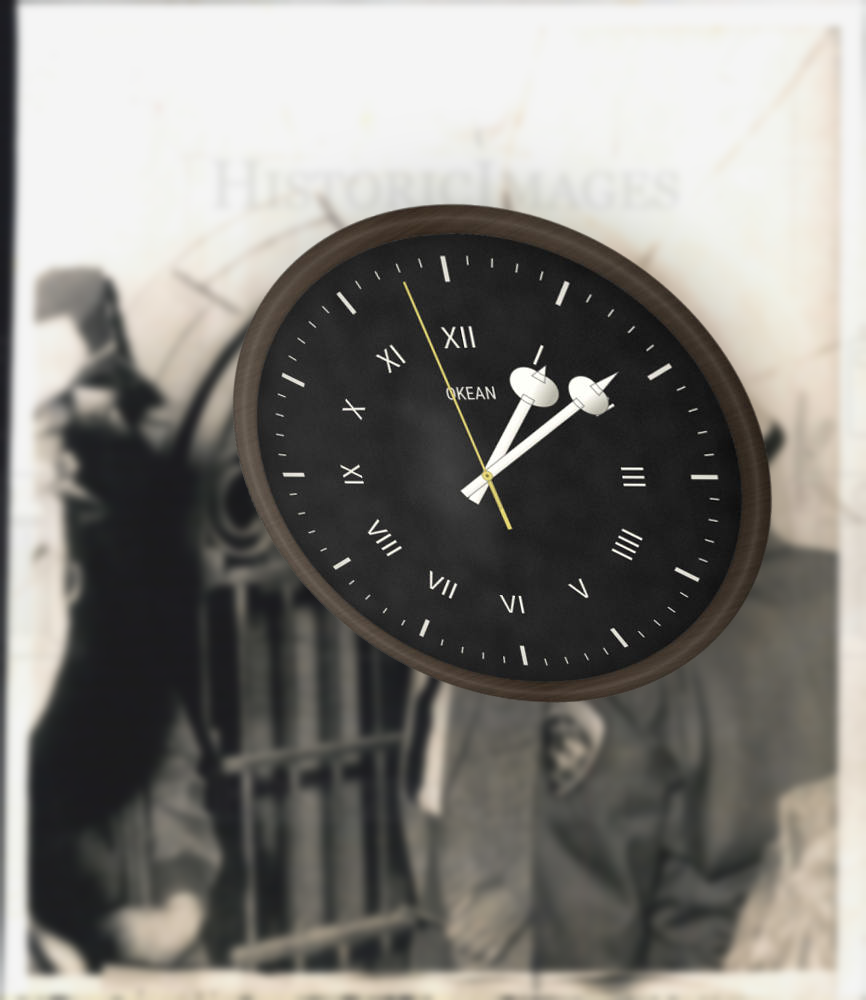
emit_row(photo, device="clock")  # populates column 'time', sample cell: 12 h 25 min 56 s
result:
1 h 08 min 58 s
